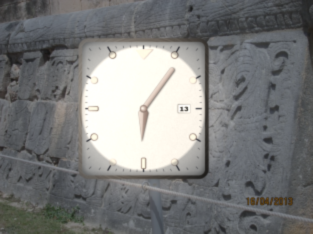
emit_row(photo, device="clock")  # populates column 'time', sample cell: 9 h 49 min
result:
6 h 06 min
